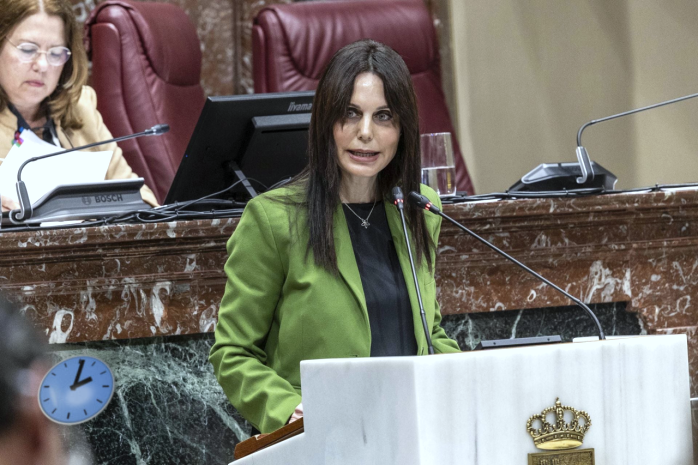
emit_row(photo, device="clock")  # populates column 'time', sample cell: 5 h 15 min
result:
2 h 01 min
